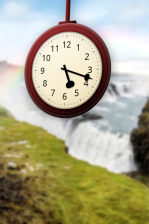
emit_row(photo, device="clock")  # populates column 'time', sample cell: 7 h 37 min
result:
5 h 18 min
